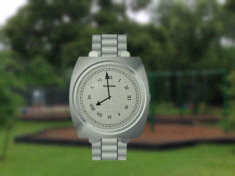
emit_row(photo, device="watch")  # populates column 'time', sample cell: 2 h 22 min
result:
7 h 59 min
